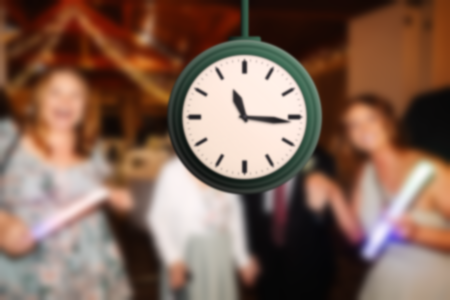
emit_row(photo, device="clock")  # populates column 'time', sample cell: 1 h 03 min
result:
11 h 16 min
